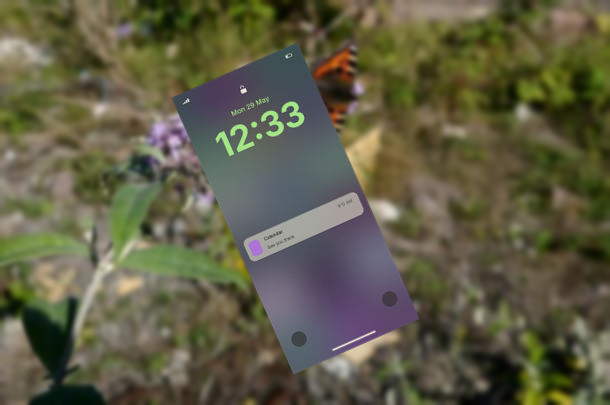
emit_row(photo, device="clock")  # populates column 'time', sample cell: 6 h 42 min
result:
12 h 33 min
